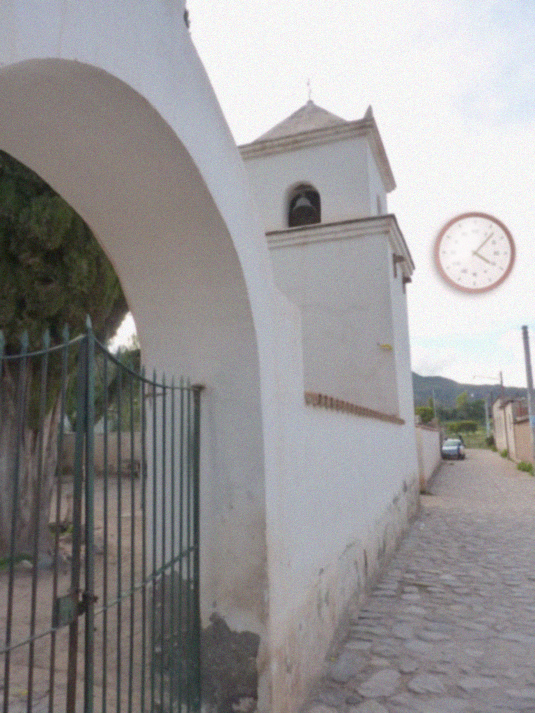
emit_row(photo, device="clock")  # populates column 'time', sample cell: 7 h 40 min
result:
4 h 07 min
